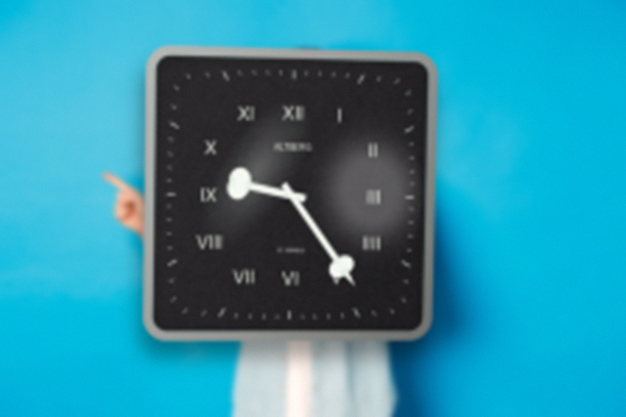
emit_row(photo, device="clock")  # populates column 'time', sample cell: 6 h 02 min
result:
9 h 24 min
